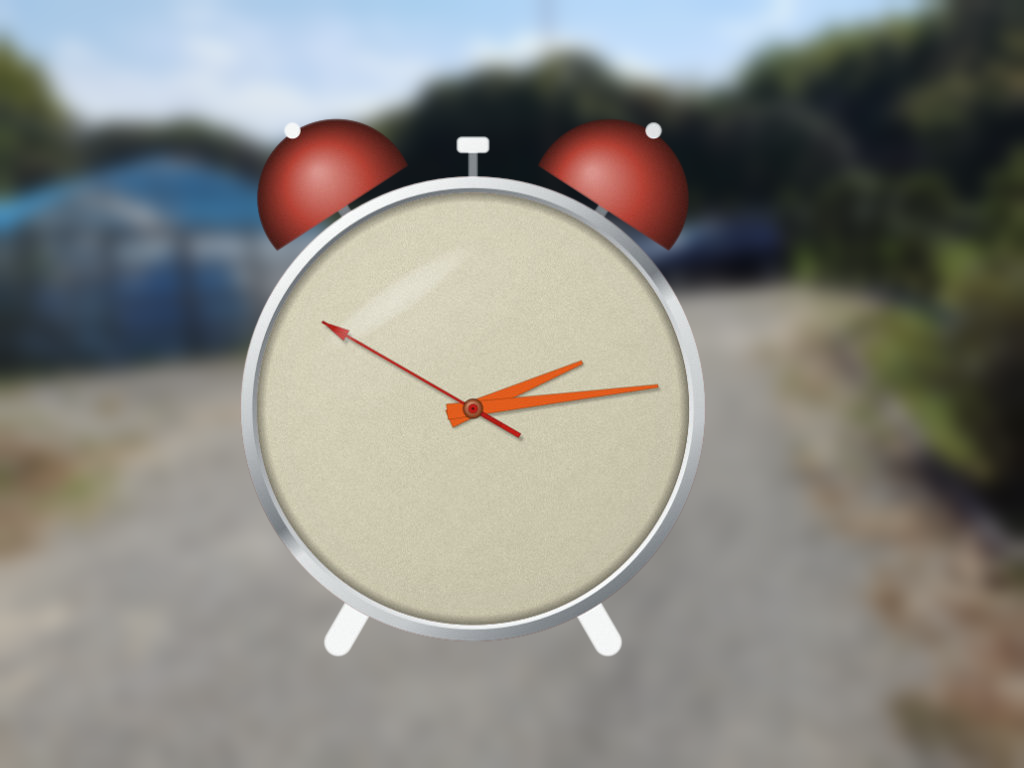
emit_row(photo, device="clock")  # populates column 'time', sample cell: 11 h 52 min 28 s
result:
2 h 13 min 50 s
